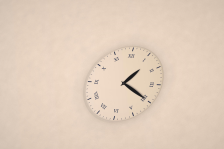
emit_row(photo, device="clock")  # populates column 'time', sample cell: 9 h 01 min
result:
1 h 20 min
